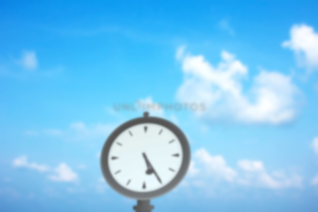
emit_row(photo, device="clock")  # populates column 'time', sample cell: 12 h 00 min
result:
5 h 25 min
